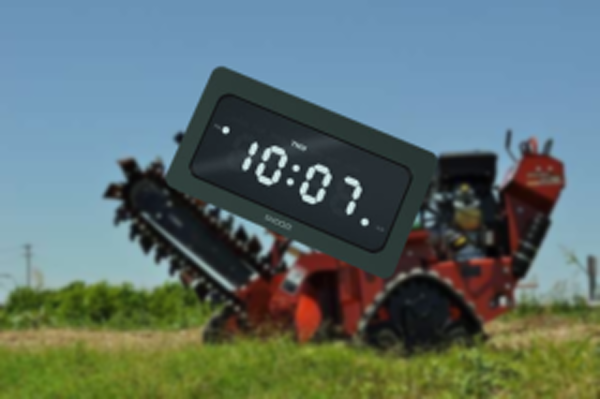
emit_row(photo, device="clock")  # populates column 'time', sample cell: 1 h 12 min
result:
10 h 07 min
